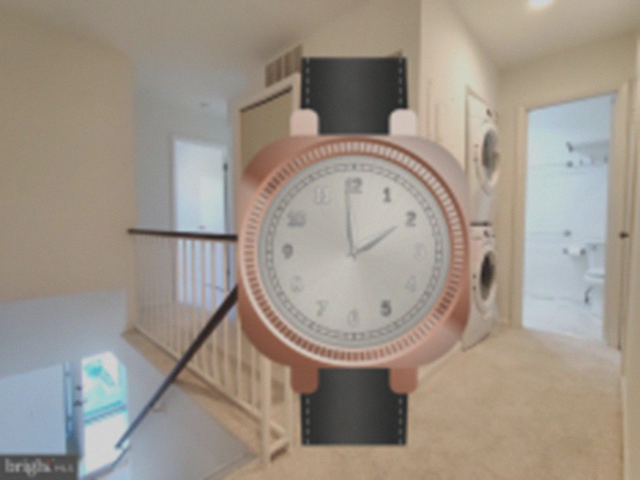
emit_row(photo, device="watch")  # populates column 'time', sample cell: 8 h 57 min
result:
1 h 59 min
